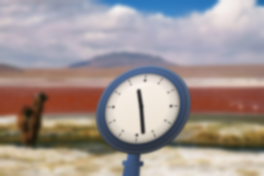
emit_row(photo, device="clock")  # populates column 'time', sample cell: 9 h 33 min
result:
11 h 28 min
